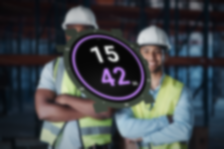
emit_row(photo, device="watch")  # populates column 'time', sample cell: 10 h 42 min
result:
15 h 42 min
